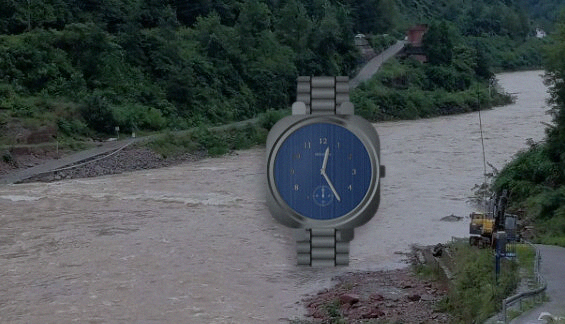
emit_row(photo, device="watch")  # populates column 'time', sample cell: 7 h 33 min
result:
12 h 25 min
